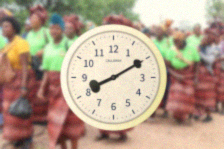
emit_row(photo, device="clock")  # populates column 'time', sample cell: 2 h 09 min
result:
8 h 10 min
